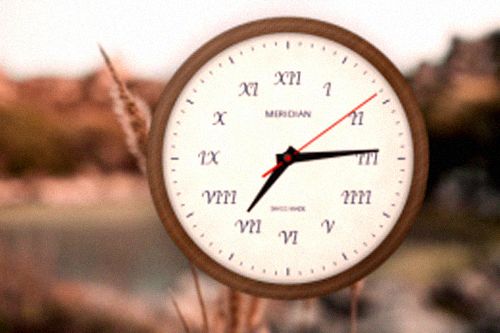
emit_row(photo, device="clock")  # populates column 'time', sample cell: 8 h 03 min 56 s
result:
7 h 14 min 09 s
